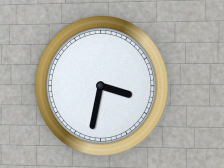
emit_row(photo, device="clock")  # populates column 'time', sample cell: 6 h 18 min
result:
3 h 32 min
